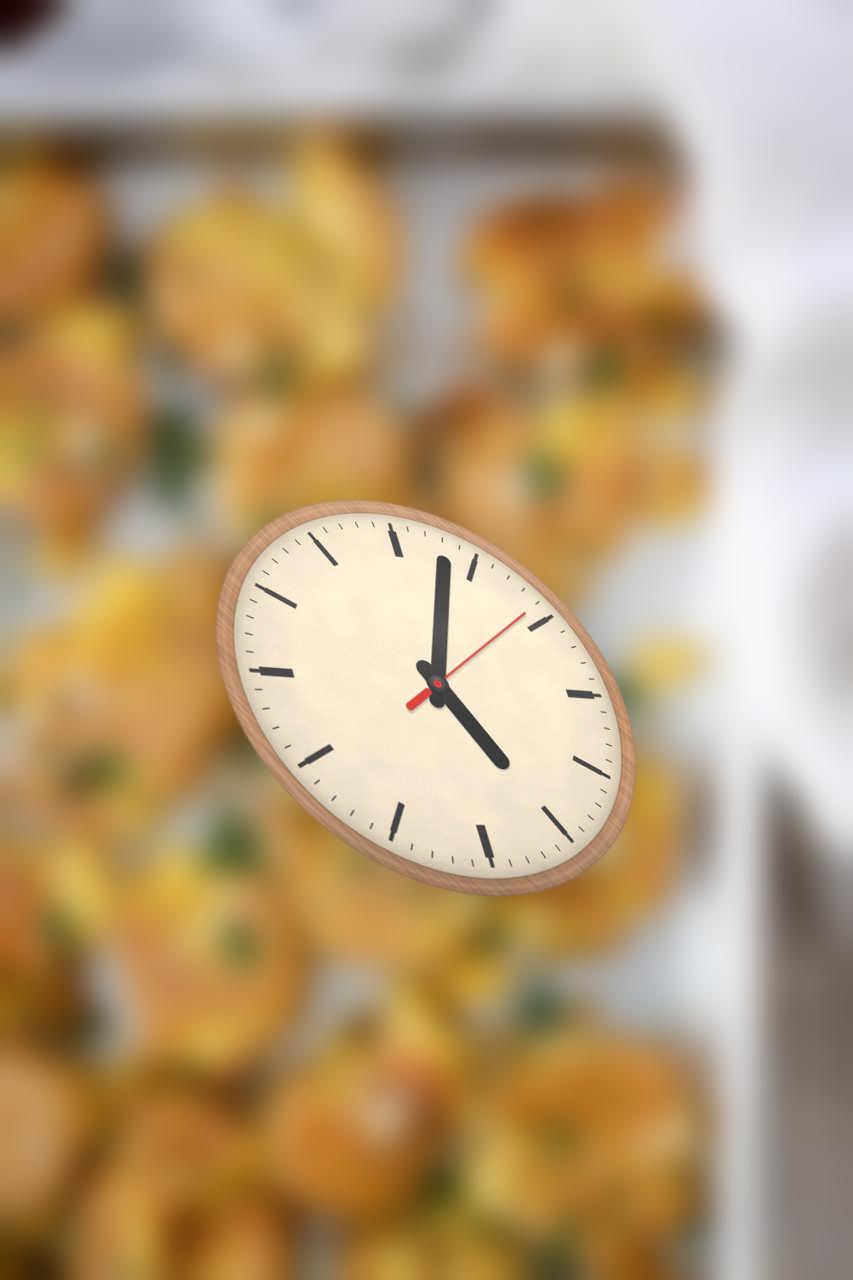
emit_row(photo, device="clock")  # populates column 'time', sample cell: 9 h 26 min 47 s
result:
5 h 03 min 09 s
